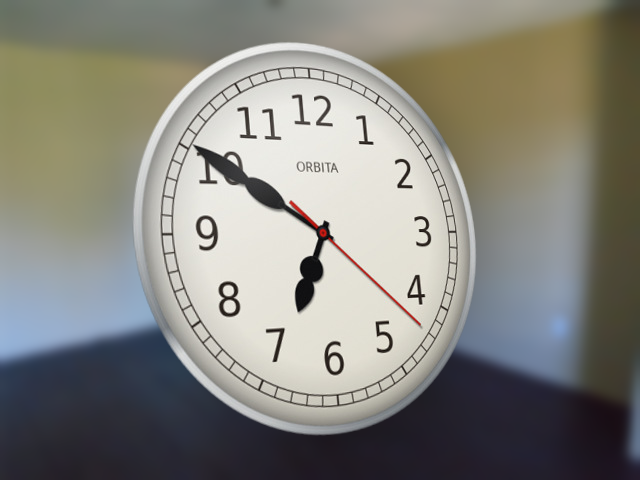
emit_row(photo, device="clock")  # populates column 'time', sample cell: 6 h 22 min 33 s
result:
6 h 50 min 22 s
